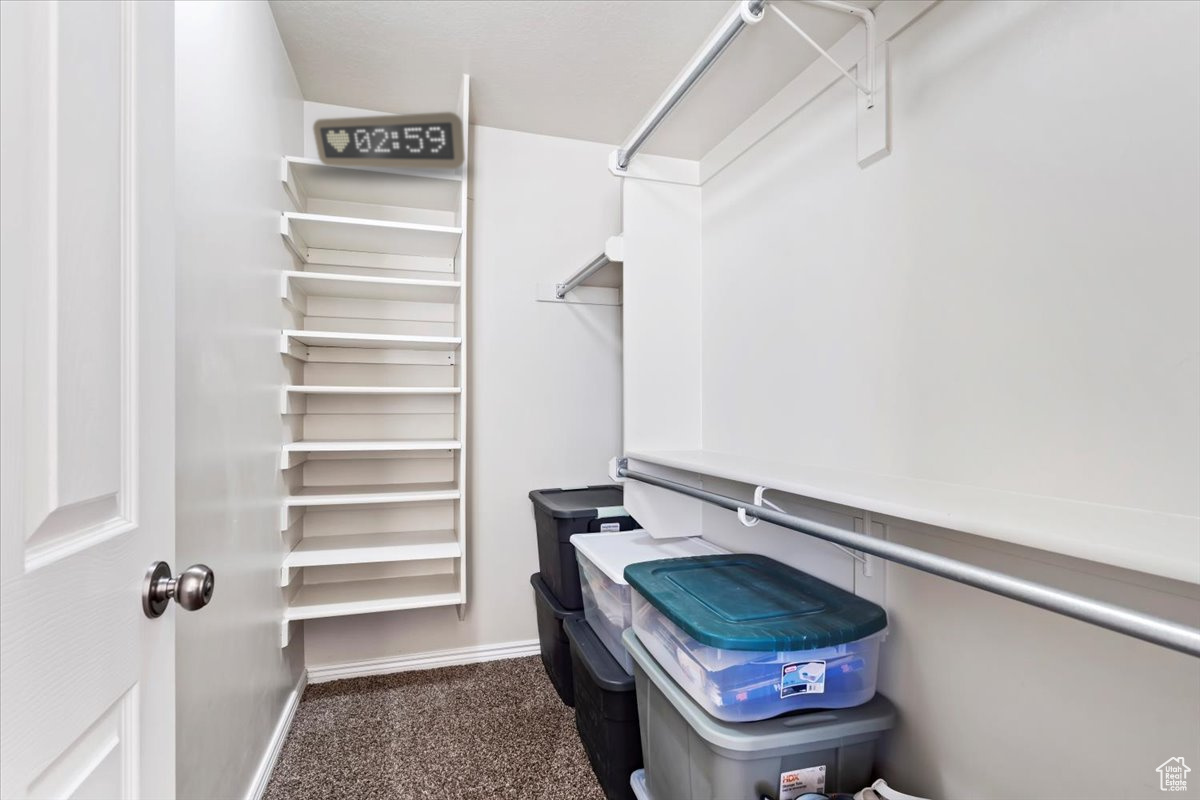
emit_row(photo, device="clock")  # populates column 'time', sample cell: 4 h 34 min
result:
2 h 59 min
